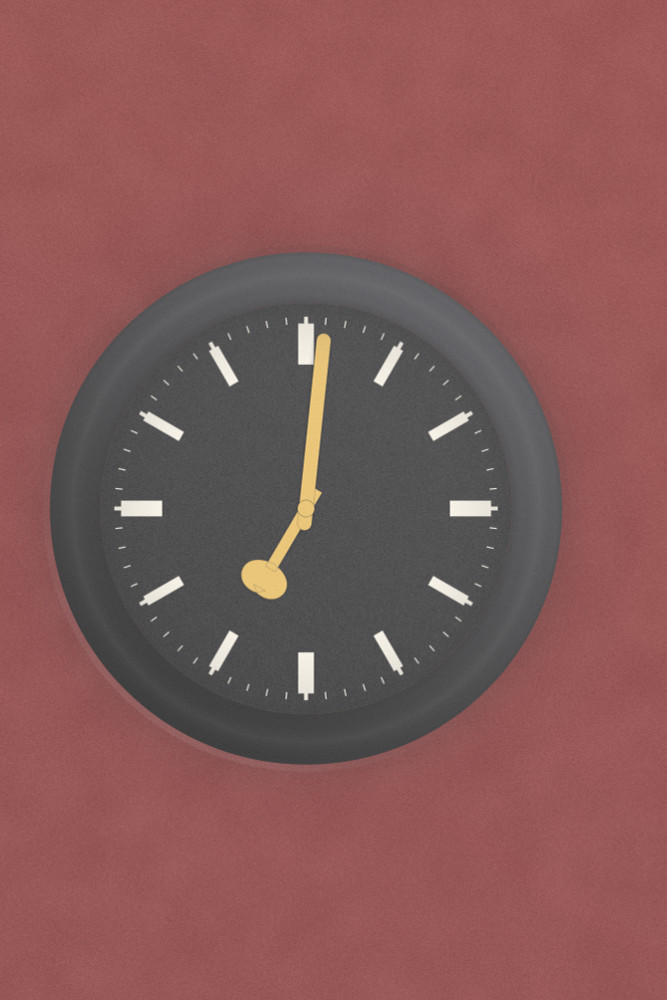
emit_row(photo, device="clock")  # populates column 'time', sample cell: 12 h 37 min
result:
7 h 01 min
